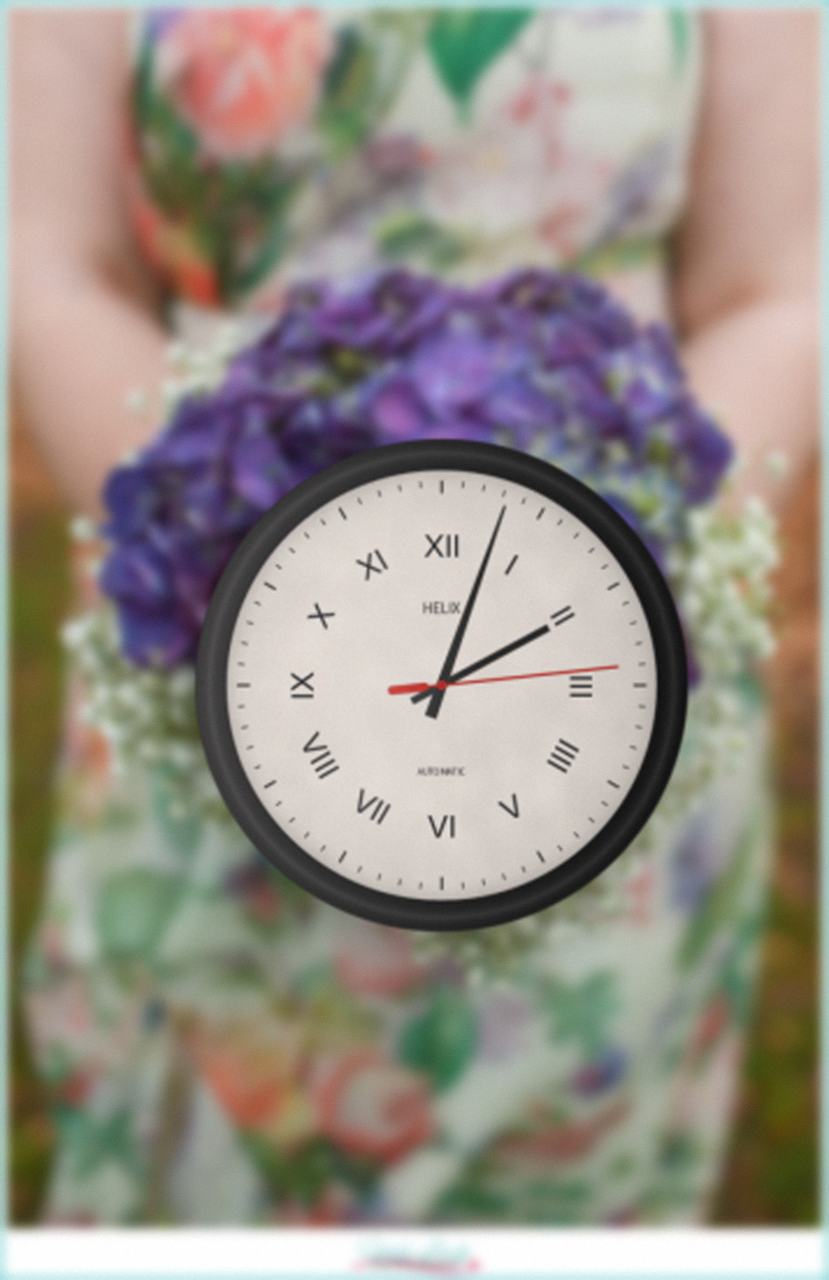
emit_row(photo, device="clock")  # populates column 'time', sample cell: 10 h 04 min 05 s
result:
2 h 03 min 14 s
